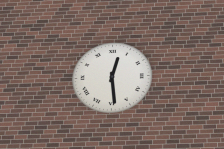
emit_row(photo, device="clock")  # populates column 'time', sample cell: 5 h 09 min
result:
12 h 29 min
